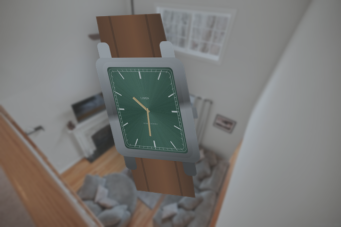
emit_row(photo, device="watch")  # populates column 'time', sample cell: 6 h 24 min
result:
10 h 31 min
